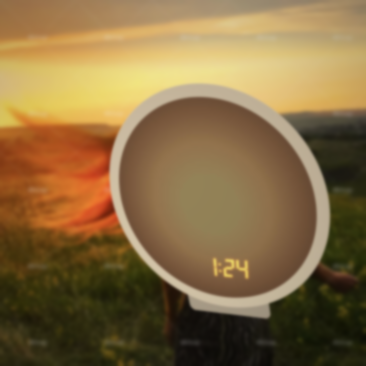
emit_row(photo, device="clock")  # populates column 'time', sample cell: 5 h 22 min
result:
1 h 24 min
